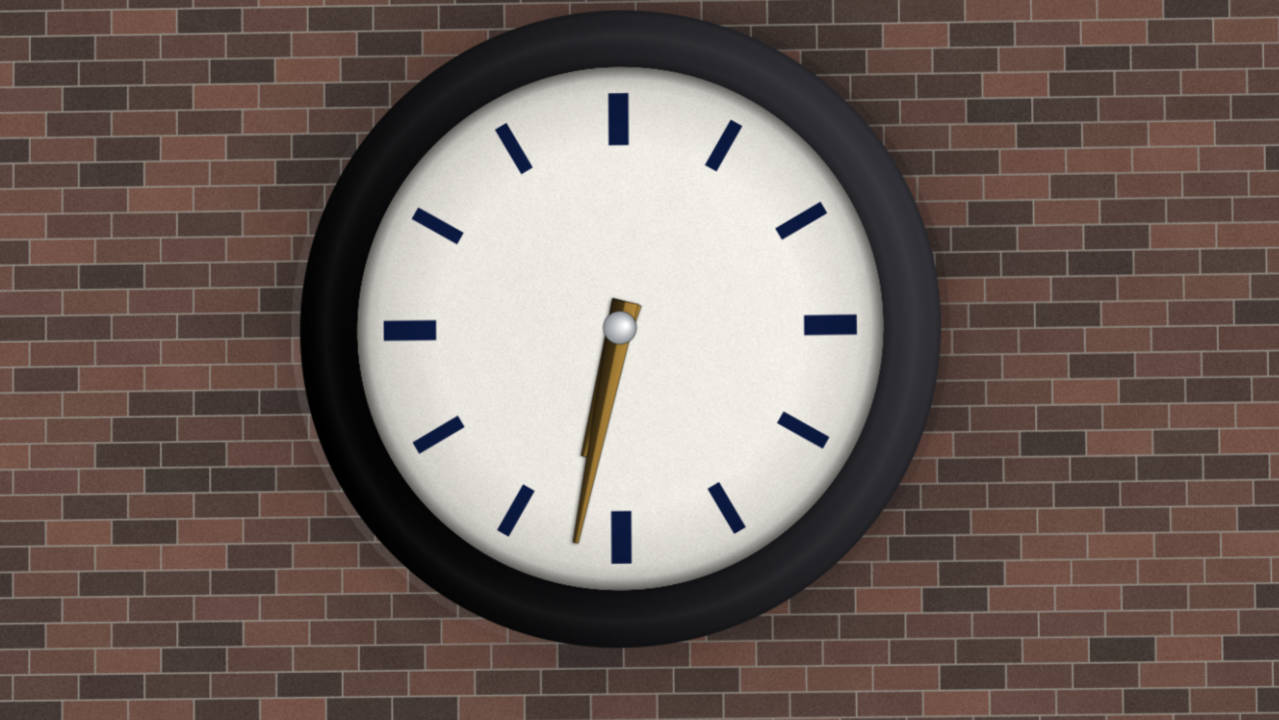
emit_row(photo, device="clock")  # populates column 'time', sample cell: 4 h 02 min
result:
6 h 32 min
